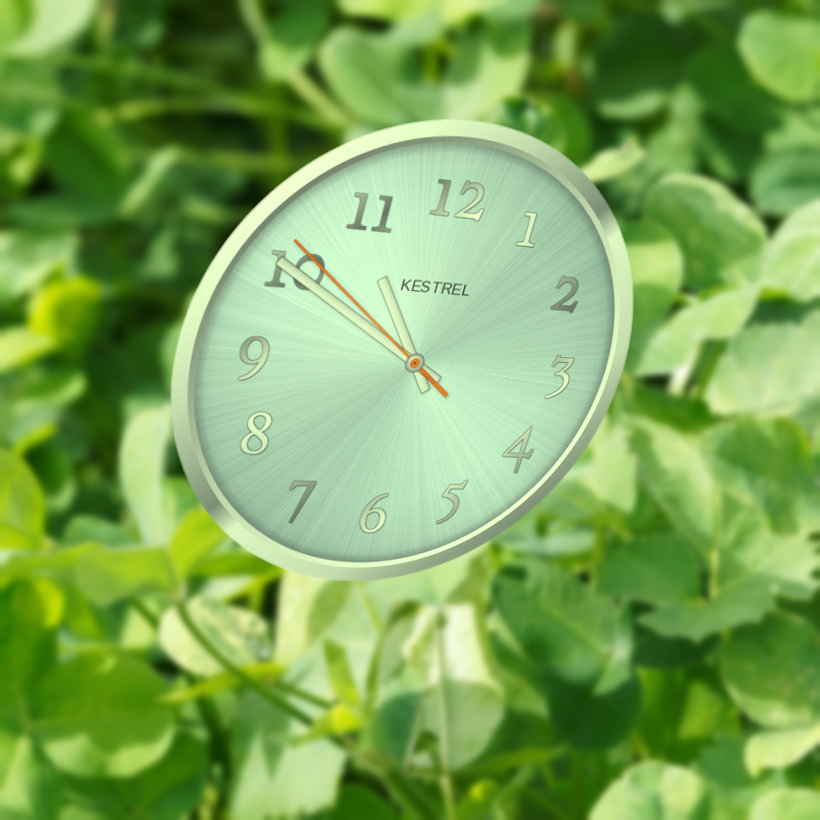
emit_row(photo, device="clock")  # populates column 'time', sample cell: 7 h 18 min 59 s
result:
10 h 49 min 51 s
